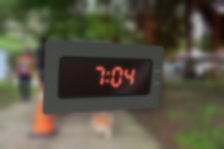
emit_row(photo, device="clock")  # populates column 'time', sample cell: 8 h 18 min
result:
7 h 04 min
